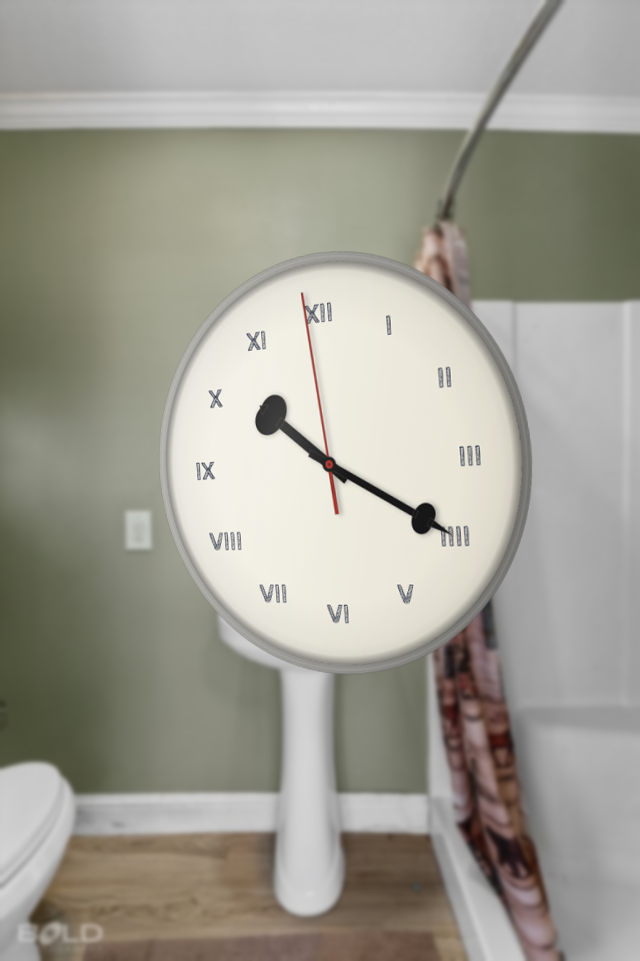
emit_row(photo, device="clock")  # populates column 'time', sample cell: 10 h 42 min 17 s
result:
10 h 19 min 59 s
